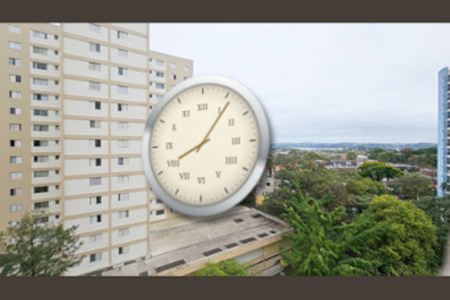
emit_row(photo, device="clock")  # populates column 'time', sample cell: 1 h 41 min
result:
8 h 06 min
